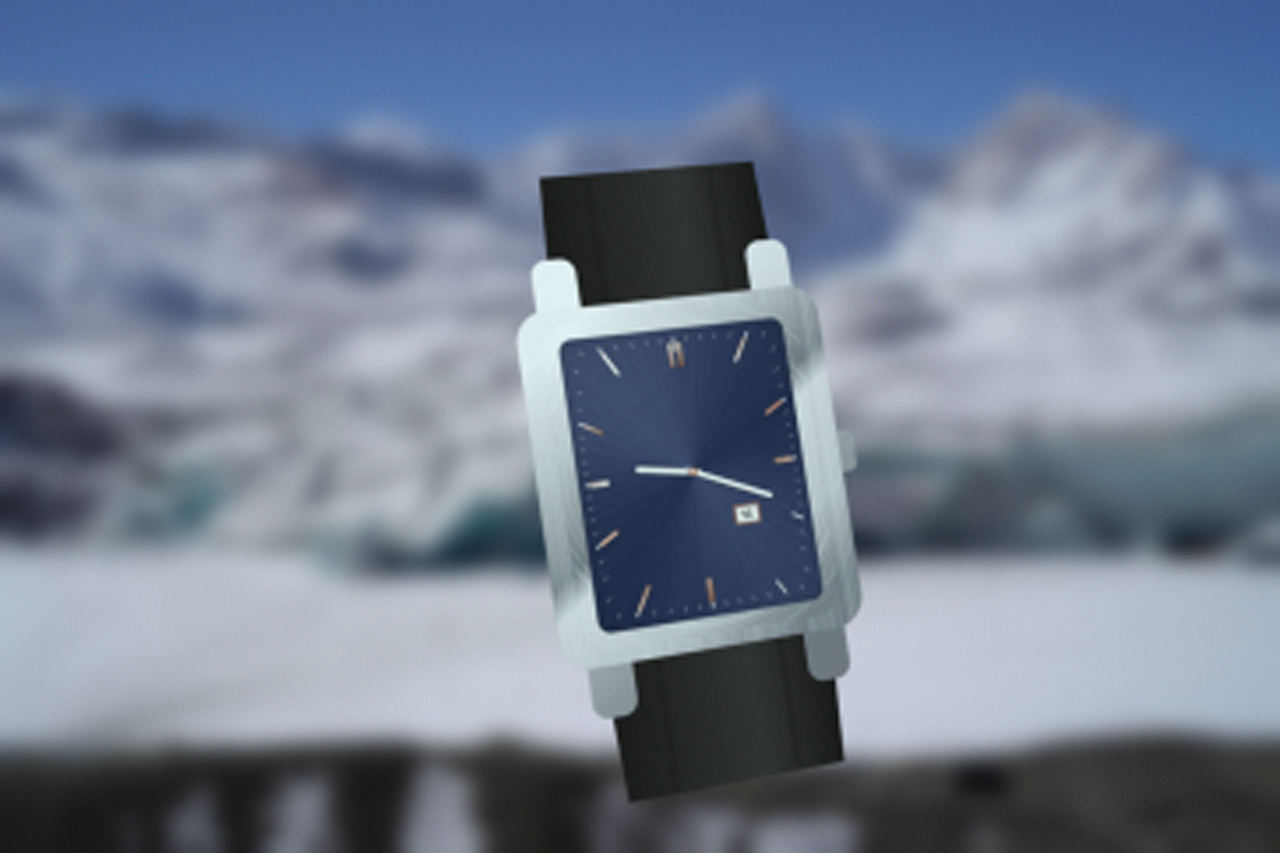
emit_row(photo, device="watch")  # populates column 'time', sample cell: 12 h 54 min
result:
9 h 19 min
